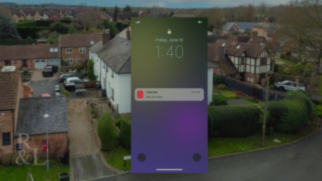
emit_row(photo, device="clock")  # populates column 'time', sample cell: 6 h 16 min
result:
1 h 40 min
